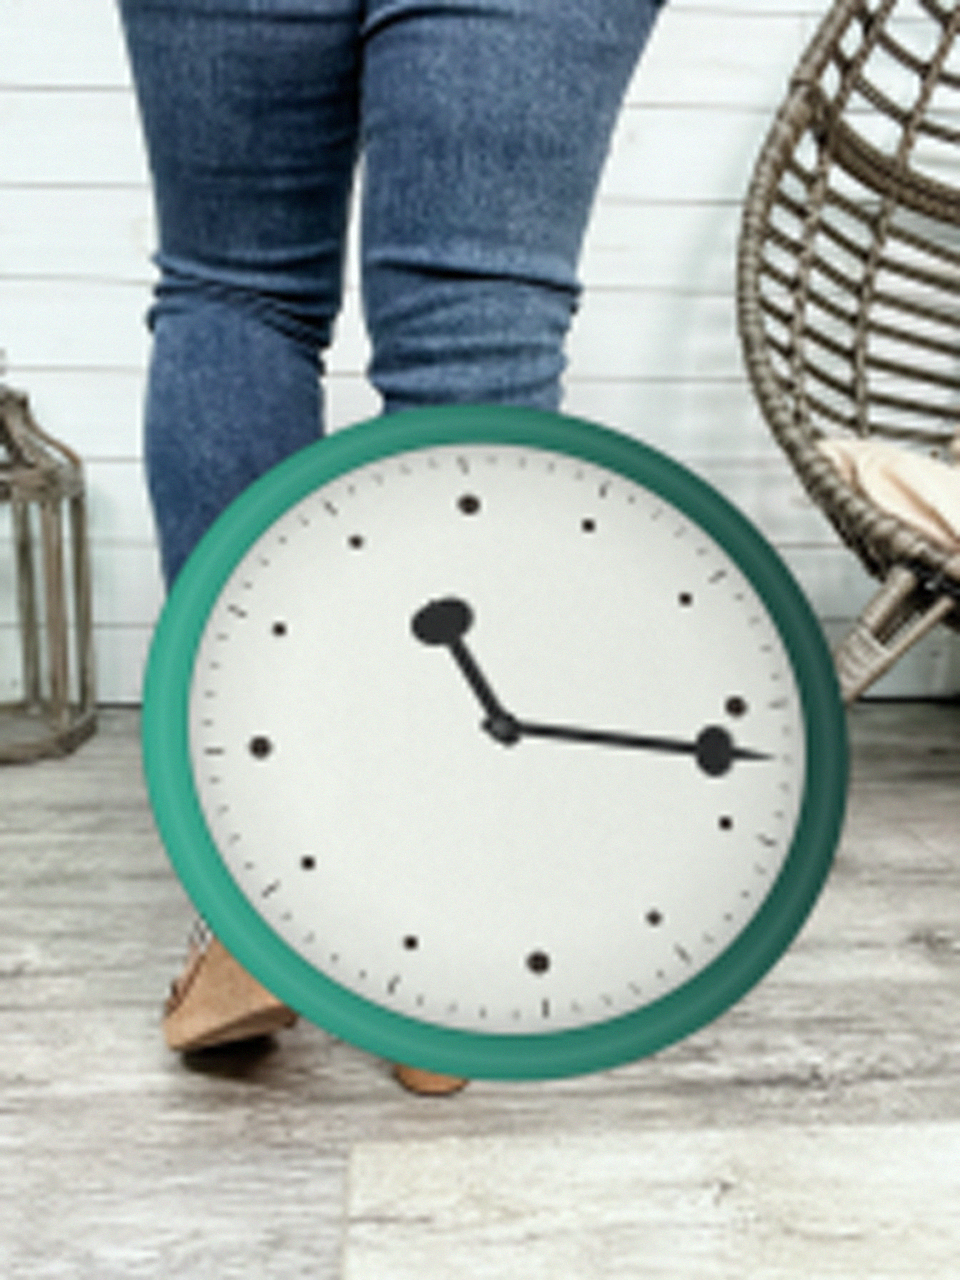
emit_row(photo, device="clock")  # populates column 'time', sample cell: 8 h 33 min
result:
11 h 17 min
